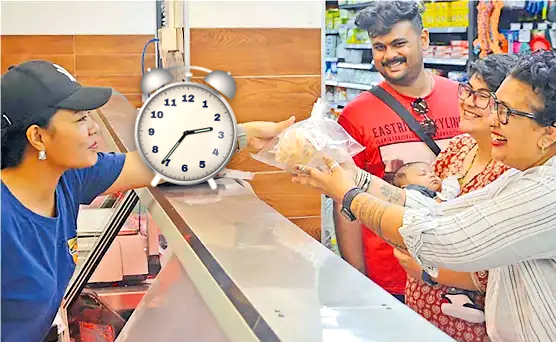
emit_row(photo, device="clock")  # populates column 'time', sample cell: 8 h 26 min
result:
2 h 36 min
